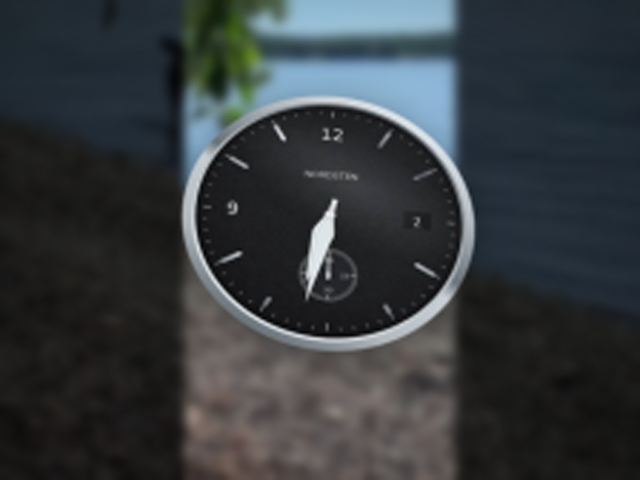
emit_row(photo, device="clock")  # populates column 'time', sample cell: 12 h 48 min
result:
6 h 32 min
